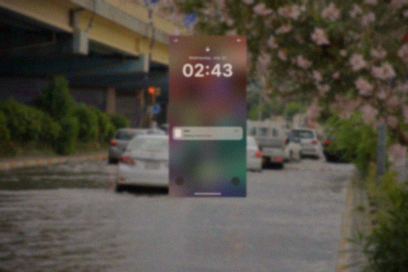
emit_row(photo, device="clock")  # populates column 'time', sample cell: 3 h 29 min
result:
2 h 43 min
